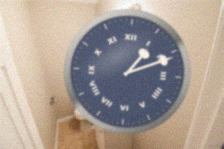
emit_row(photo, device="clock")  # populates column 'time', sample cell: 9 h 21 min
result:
1 h 11 min
